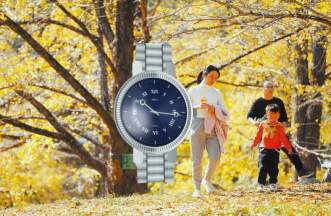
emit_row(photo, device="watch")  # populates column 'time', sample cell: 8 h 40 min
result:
10 h 16 min
